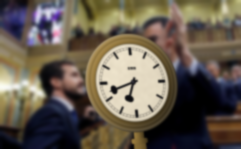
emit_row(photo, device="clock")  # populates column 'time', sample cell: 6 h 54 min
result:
6 h 42 min
